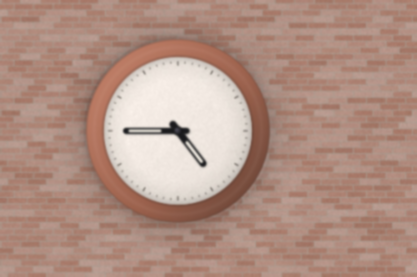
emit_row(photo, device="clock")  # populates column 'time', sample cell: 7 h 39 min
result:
4 h 45 min
